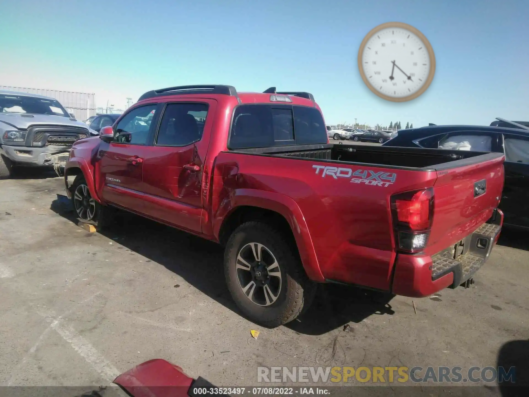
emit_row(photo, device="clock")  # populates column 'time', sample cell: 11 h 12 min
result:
6 h 22 min
